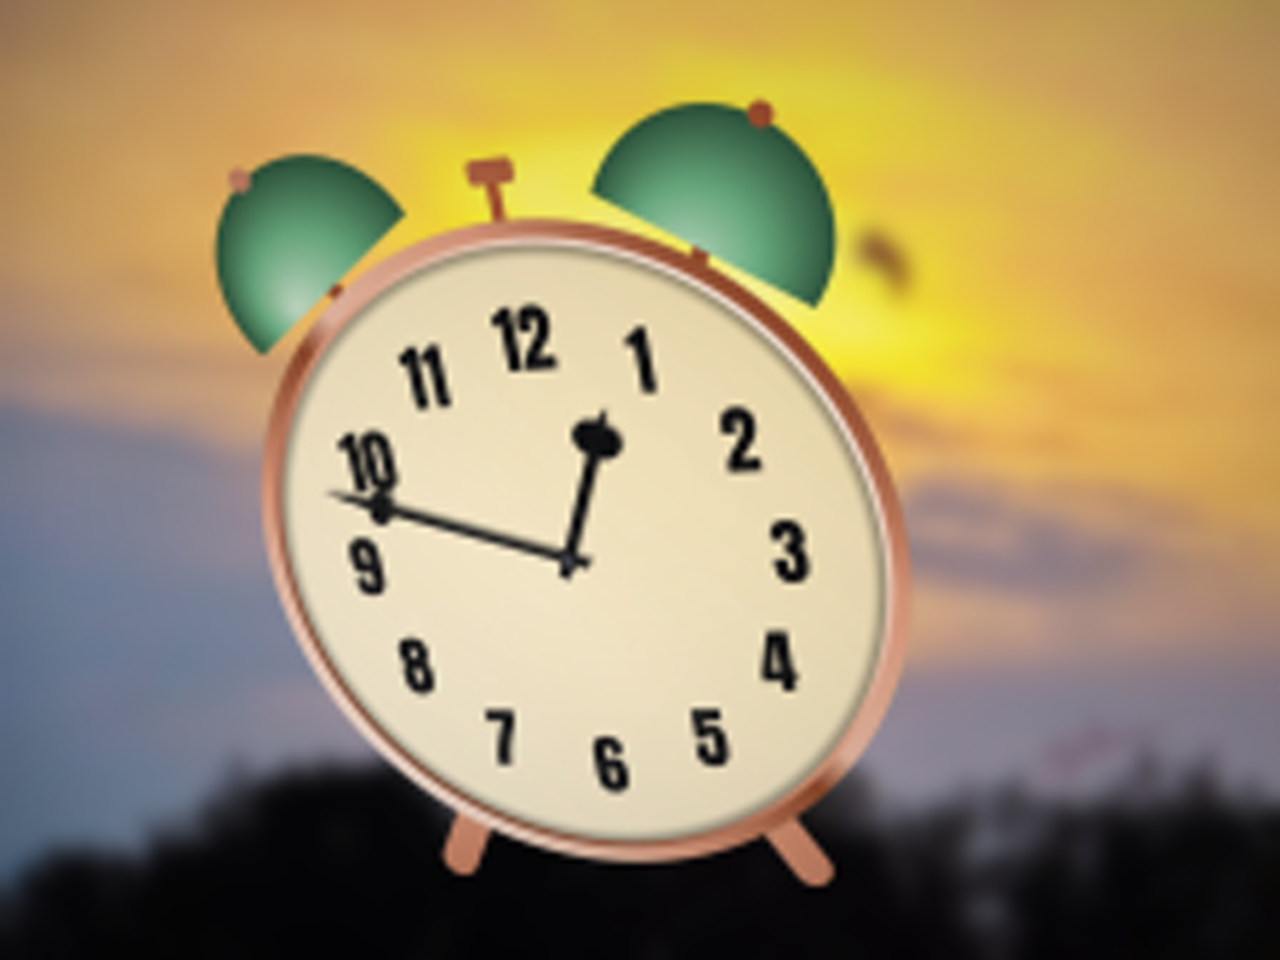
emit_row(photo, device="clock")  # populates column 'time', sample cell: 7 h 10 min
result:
12 h 48 min
